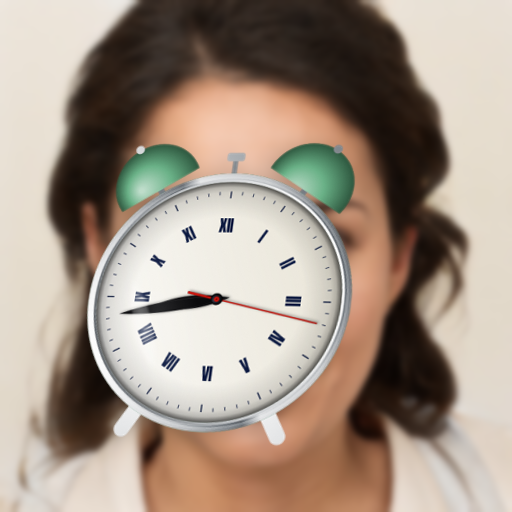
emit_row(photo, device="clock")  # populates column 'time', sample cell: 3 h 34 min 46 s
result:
8 h 43 min 17 s
